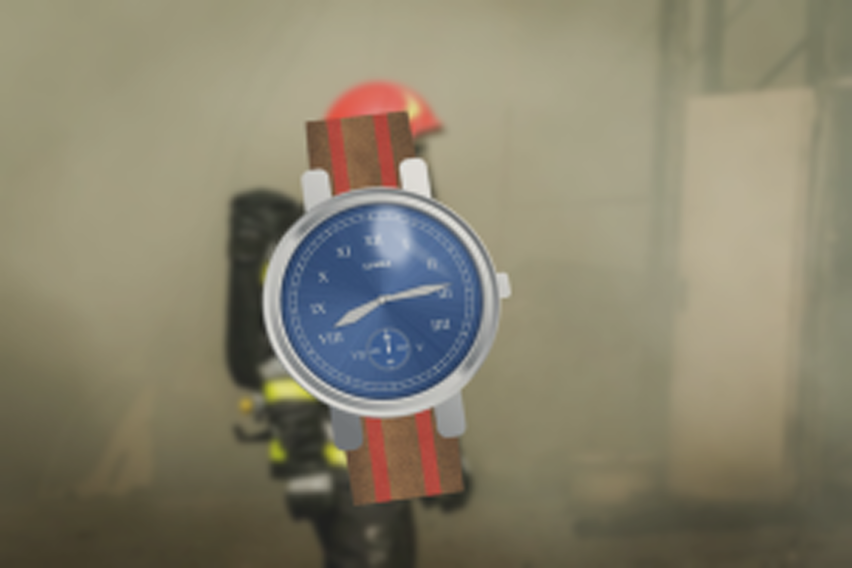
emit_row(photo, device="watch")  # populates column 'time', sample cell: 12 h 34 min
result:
8 h 14 min
